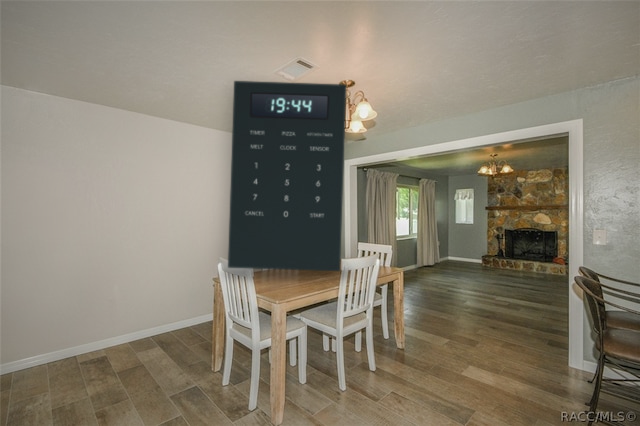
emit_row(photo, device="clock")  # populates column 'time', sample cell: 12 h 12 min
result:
19 h 44 min
